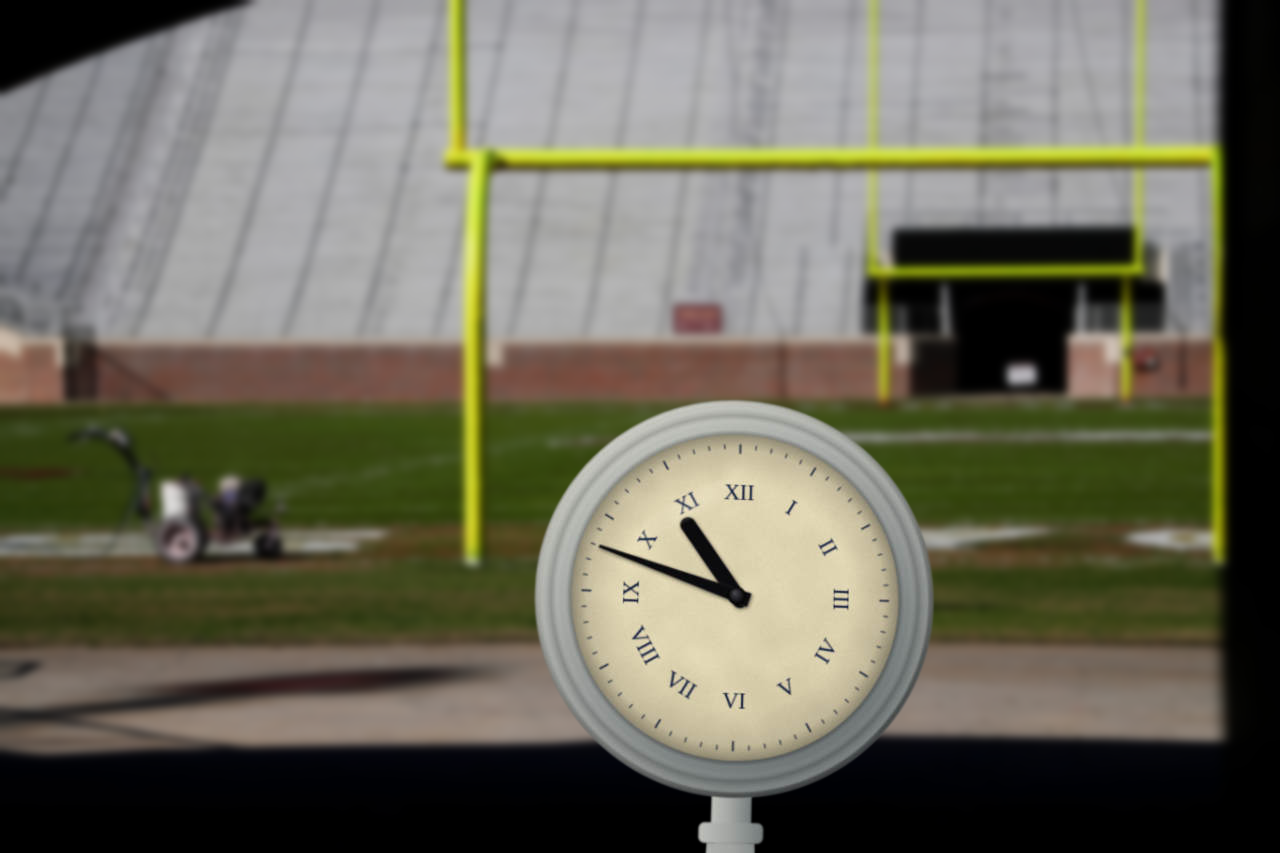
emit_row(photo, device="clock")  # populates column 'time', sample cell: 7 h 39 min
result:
10 h 48 min
